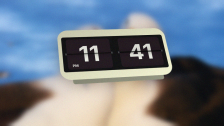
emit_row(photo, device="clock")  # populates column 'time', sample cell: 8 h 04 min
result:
11 h 41 min
